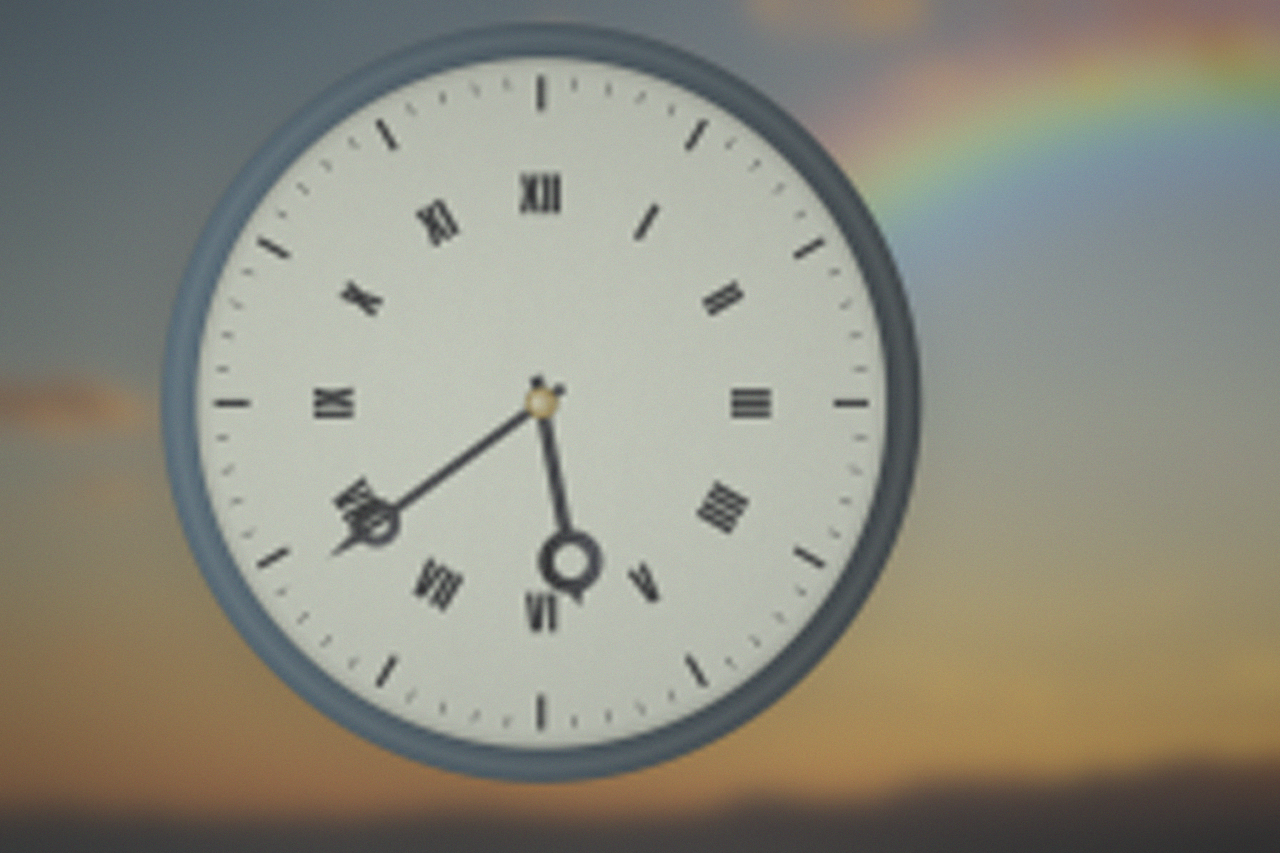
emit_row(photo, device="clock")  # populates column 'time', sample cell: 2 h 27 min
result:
5 h 39 min
